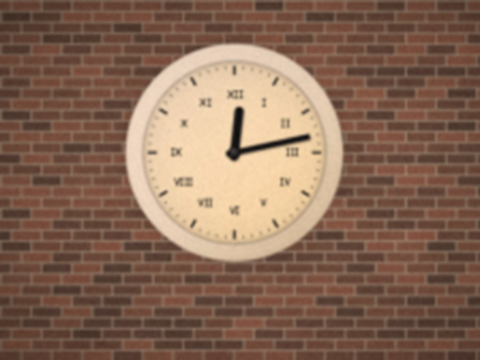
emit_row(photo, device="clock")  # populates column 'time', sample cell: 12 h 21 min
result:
12 h 13 min
